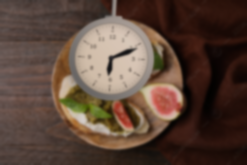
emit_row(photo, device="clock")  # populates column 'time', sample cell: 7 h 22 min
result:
6 h 11 min
